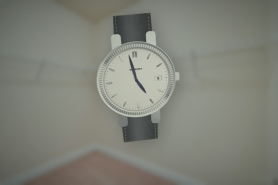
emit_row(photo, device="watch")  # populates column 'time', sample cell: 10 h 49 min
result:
4 h 58 min
